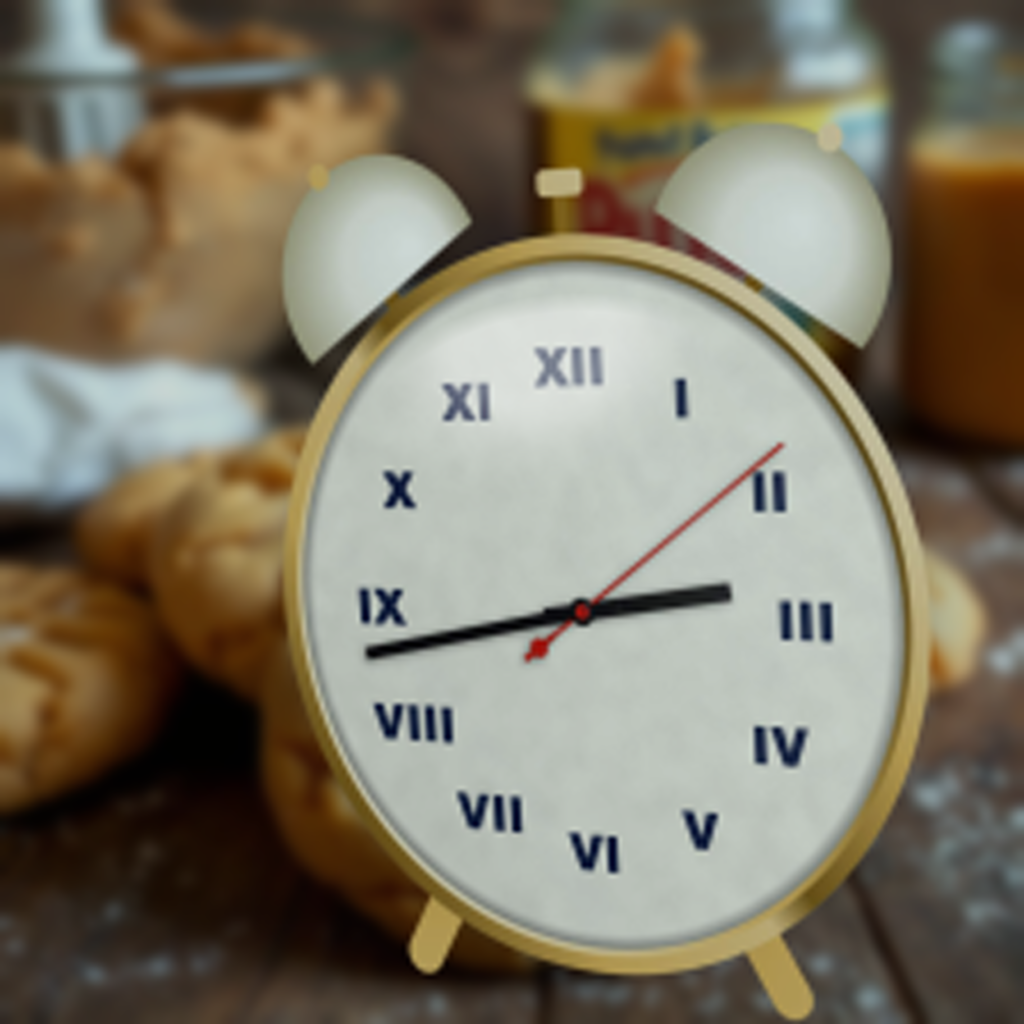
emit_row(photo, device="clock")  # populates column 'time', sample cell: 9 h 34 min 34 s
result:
2 h 43 min 09 s
